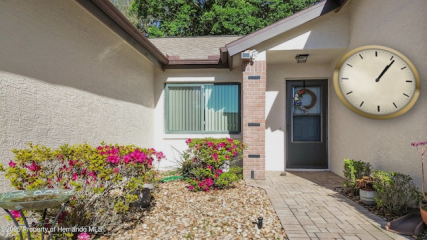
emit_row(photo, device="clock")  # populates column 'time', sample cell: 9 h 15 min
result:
1 h 06 min
